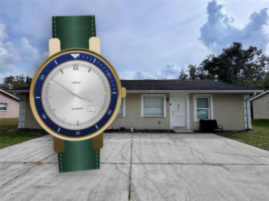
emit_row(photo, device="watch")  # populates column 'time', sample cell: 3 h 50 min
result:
3 h 51 min
